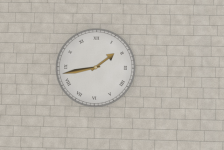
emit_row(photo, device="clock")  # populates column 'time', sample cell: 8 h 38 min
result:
1 h 43 min
